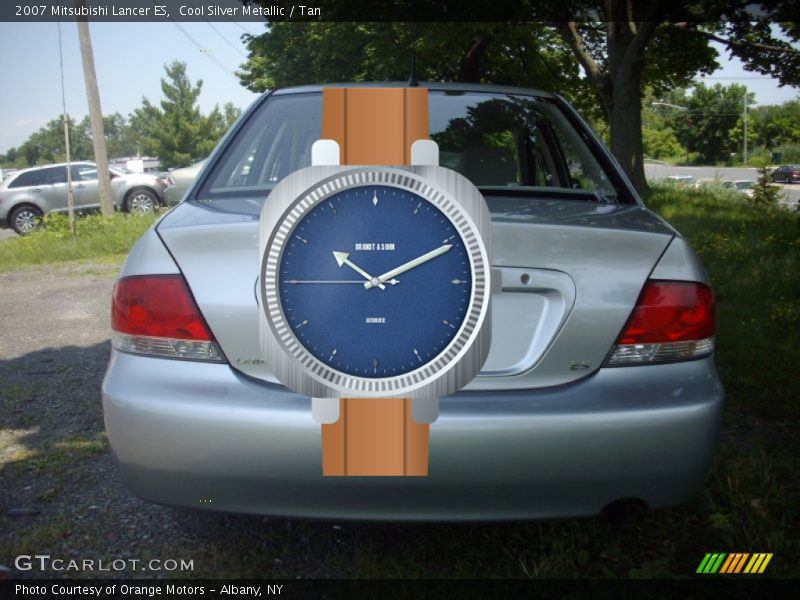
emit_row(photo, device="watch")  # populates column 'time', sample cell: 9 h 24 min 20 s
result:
10 h 10 min 45 s
